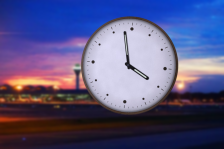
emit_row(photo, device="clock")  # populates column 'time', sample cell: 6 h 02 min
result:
3 h 58 min
